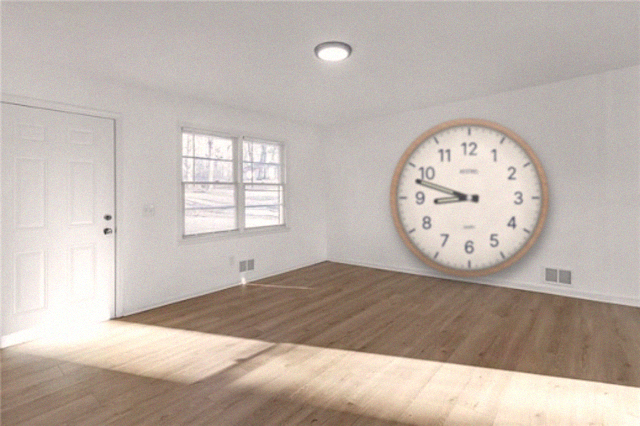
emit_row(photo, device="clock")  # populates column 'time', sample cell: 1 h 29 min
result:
8 h 48 min
